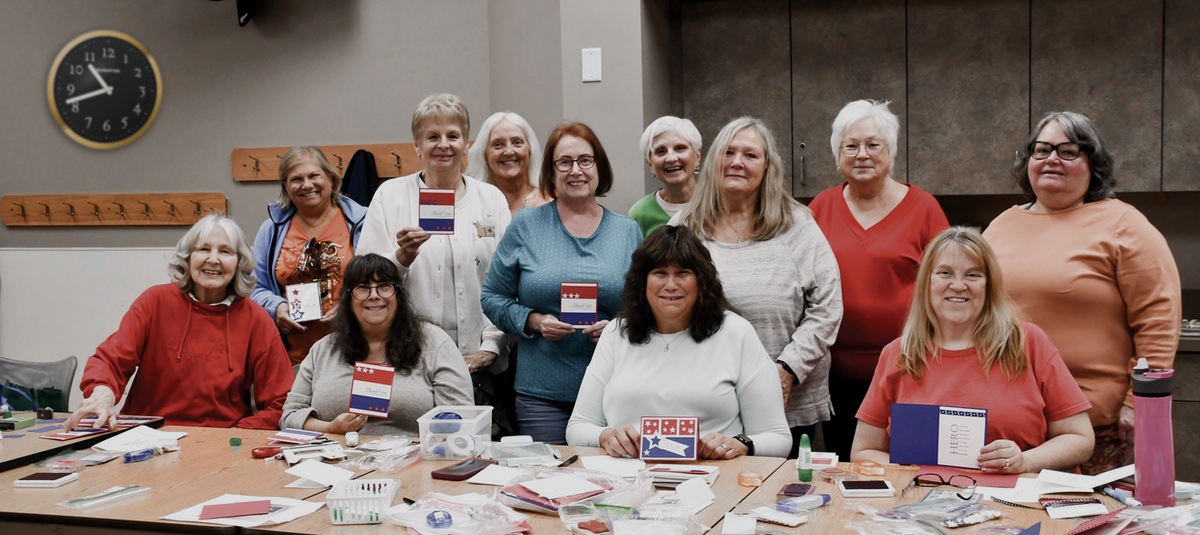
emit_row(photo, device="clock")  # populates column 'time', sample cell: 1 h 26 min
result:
10 h 42 min
